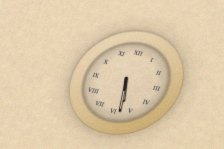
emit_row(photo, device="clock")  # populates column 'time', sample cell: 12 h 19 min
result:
5 h 28 min
